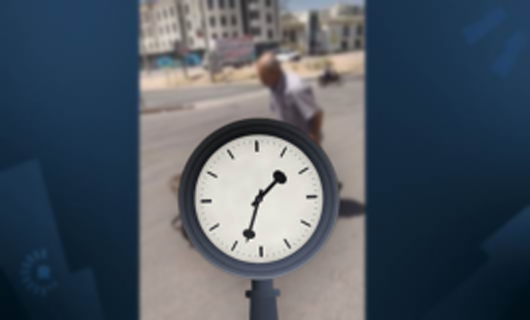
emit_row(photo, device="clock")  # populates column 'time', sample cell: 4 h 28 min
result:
1 h 33 min
